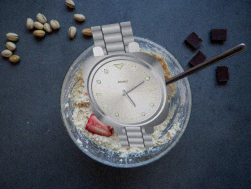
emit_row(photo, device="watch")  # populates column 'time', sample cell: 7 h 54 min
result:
5 h 10 min
